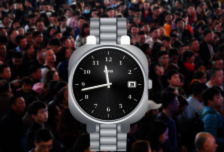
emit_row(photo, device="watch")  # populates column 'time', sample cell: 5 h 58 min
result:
11 h 43 min
